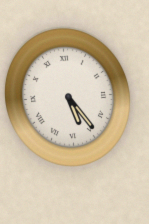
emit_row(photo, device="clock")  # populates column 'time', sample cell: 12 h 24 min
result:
5 h 24 min
